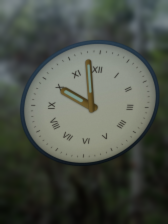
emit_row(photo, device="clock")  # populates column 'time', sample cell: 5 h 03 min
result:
9 h 58 min
